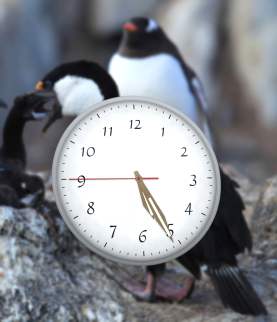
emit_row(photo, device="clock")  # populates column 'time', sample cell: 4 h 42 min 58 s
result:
5 h 25 min 45 s
